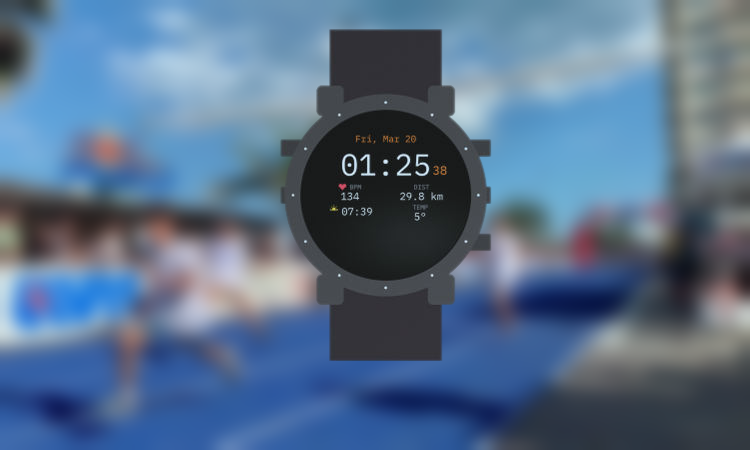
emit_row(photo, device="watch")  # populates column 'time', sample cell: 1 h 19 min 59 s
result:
1 h 25 min 38 s
